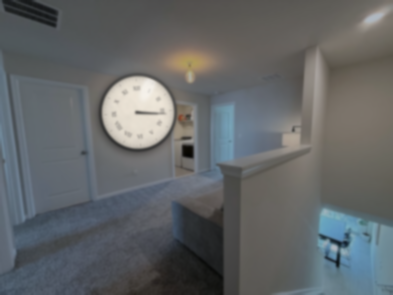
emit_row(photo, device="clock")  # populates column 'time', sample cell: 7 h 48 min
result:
3 h 16 min
